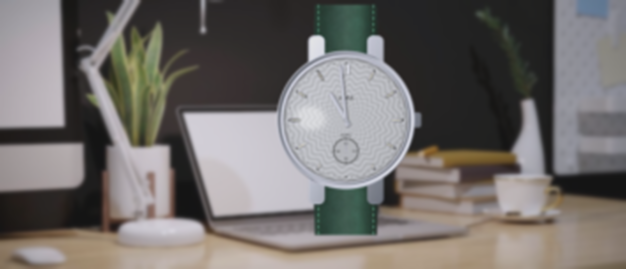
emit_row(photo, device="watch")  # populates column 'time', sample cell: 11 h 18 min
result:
10 h 59 min
